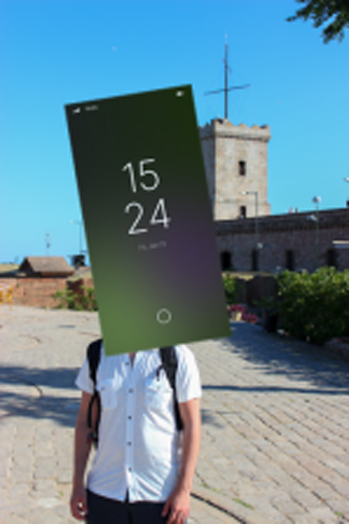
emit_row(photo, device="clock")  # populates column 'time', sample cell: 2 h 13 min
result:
15 h 24 min
